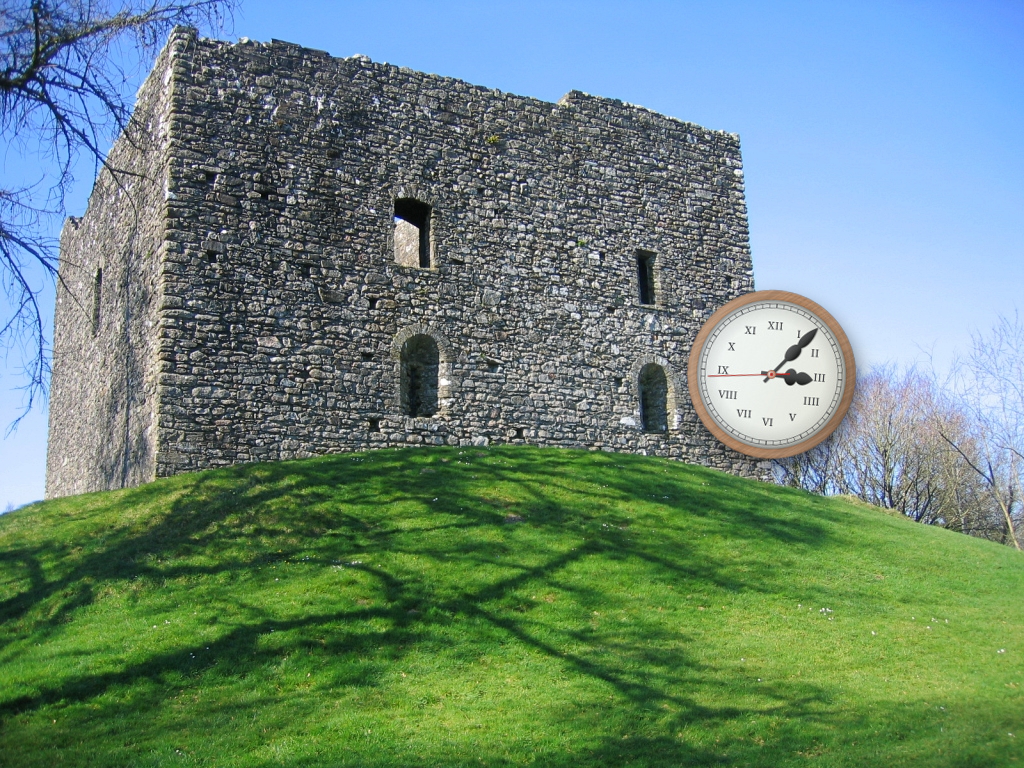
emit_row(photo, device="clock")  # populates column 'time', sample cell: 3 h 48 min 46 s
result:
3 h 06 min 44 s
